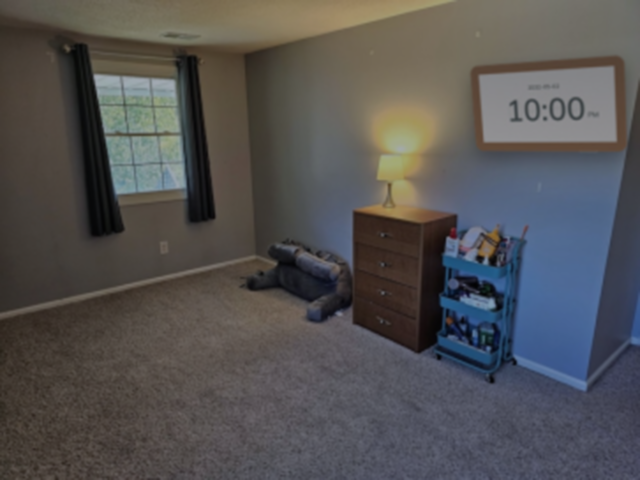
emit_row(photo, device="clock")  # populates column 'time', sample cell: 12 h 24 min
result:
10 h 00 min
